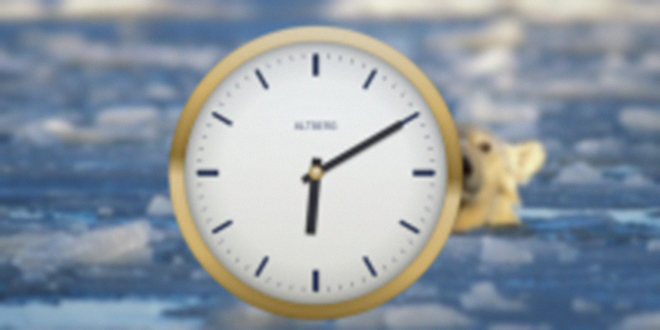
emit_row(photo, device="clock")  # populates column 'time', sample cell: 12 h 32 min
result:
6 h 10 min
